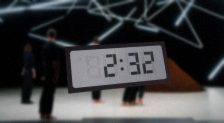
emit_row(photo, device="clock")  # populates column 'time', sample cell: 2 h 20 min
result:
2 h 32 min
